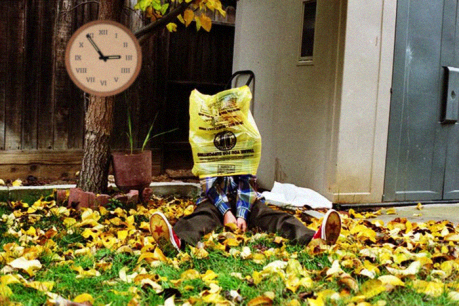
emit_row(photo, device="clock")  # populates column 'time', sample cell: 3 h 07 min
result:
2 h 54 min
